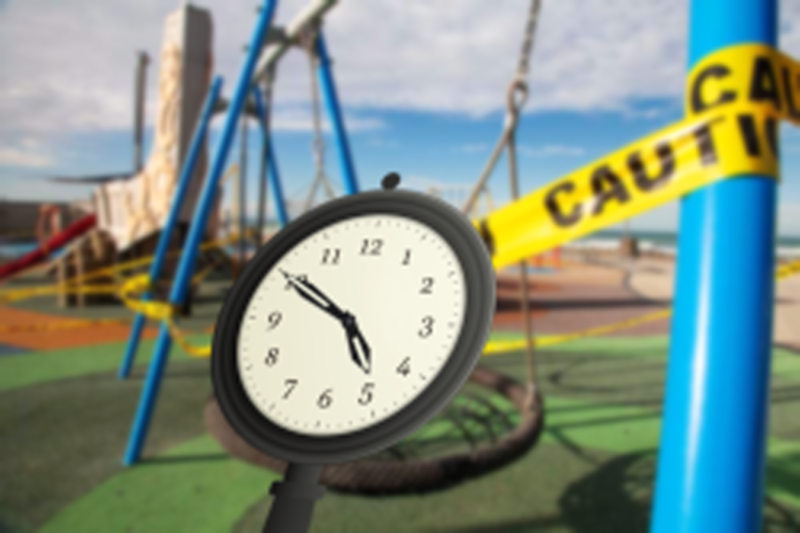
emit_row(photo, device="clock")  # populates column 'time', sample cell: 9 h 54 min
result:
4 h 50 min
